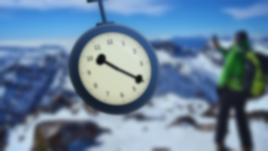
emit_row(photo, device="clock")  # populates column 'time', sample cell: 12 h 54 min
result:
10 h 21 min
